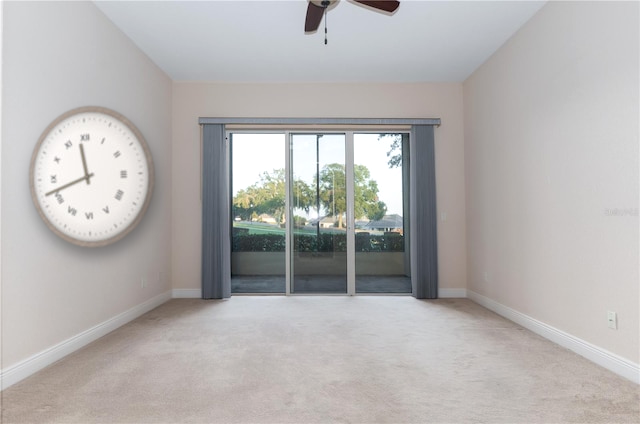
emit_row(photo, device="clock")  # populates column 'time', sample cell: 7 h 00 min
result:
11 h 42 min
